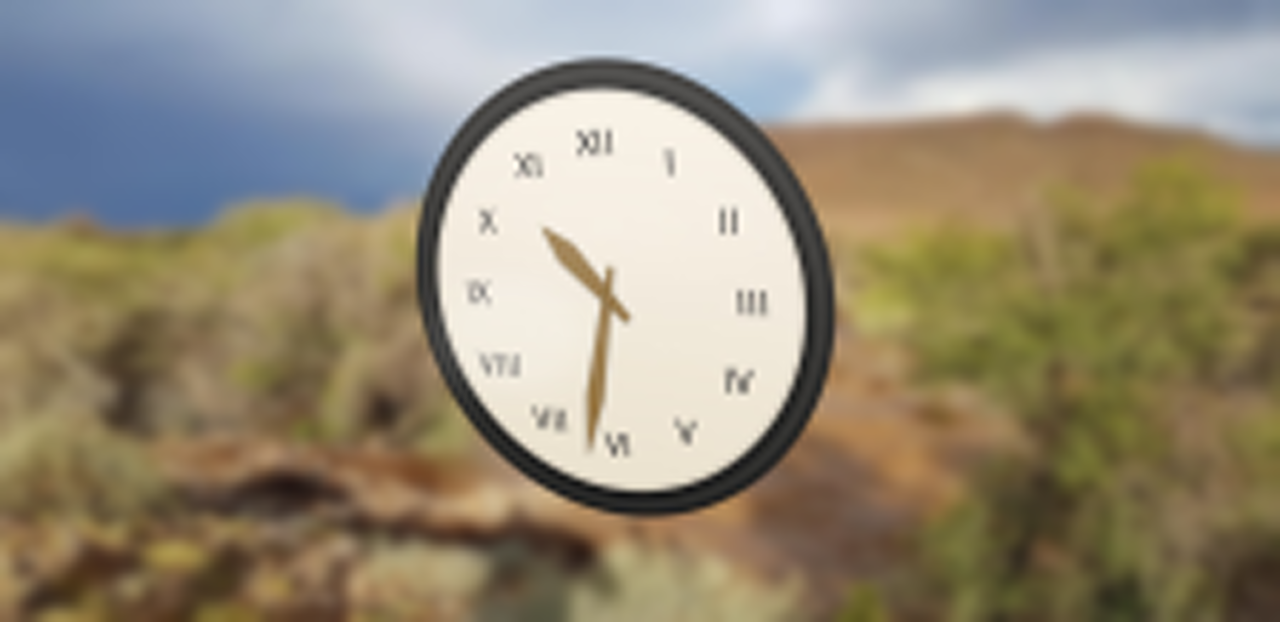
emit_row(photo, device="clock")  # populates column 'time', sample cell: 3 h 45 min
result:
10 h 32 min
